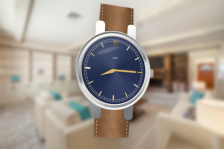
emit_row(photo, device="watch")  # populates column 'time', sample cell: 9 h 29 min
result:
8 h 15 min
